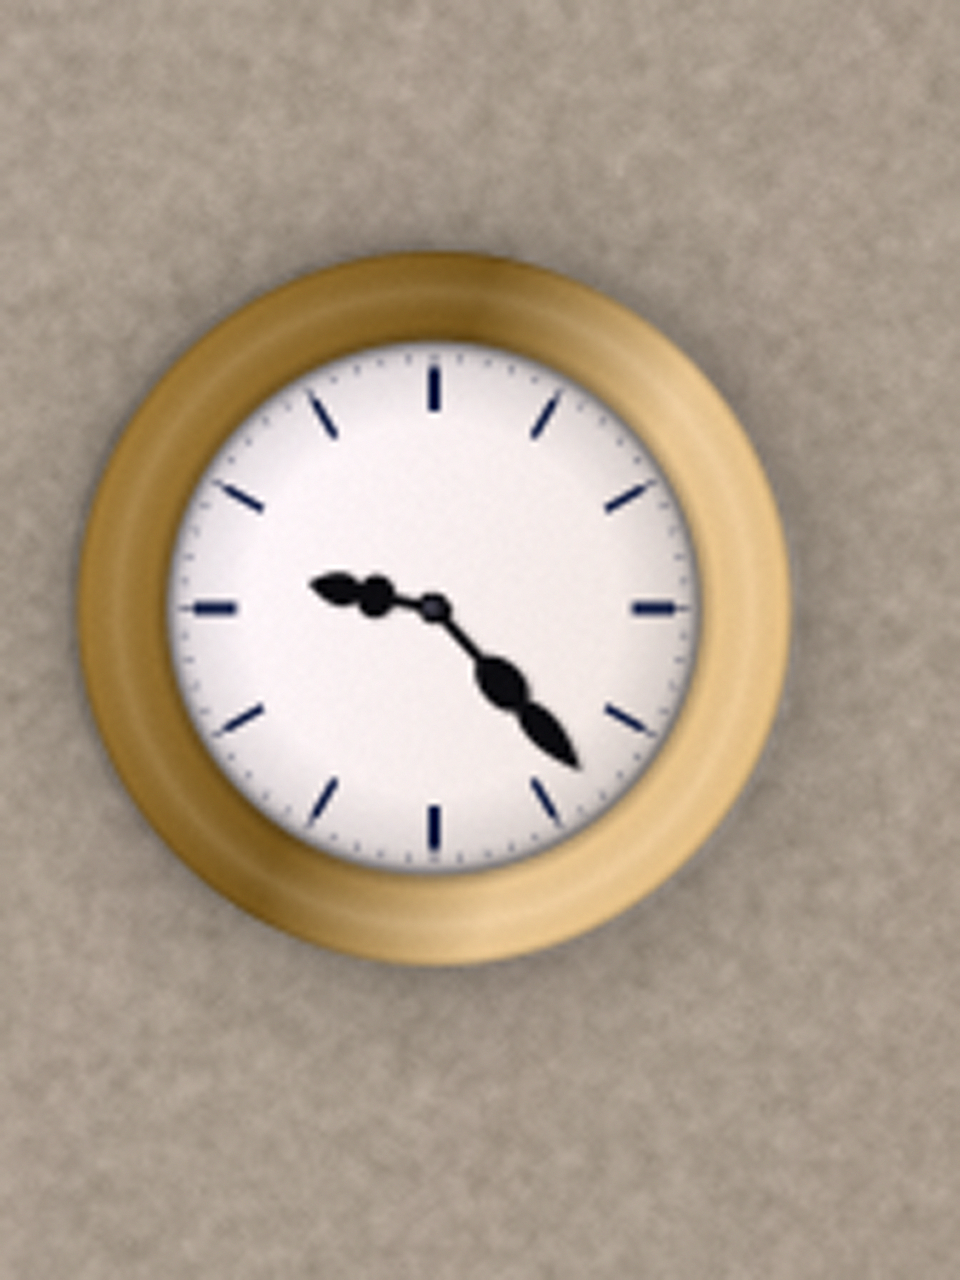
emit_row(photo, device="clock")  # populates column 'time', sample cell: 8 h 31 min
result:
9 h 23 min
